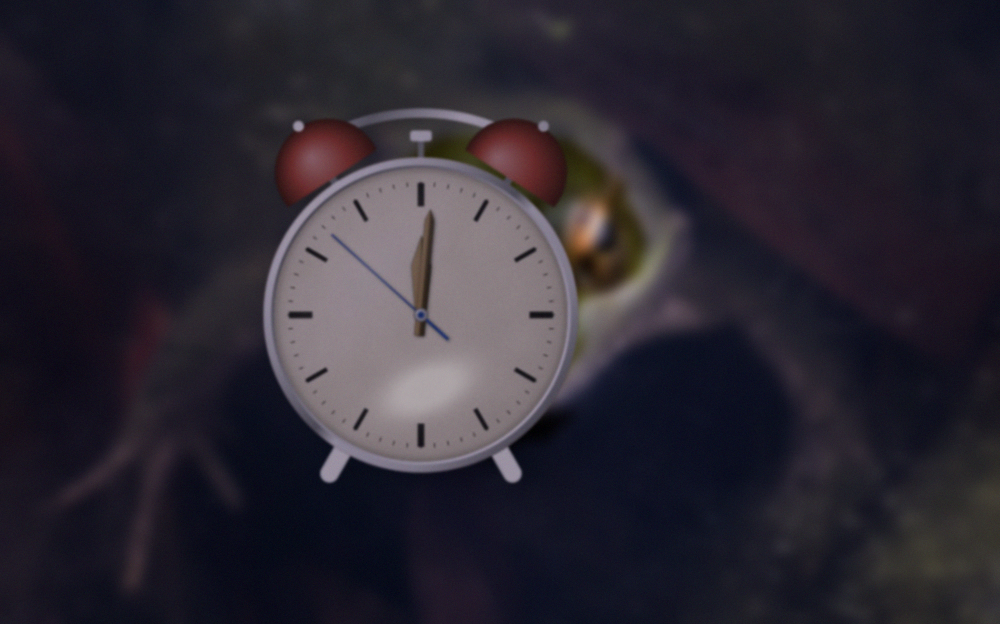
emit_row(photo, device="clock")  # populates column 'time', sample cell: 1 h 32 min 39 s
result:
12 h 00 min 52 s
